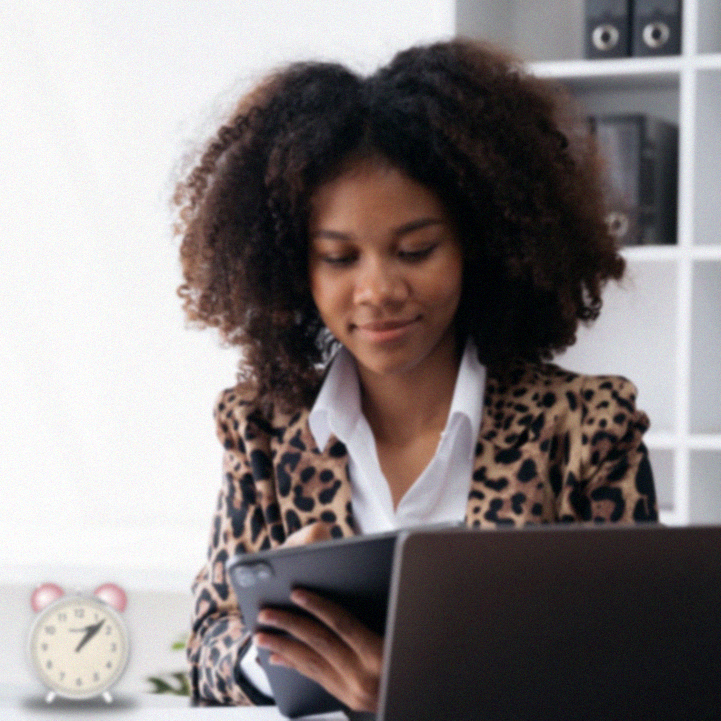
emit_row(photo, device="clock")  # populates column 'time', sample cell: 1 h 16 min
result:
1 h 07 min
